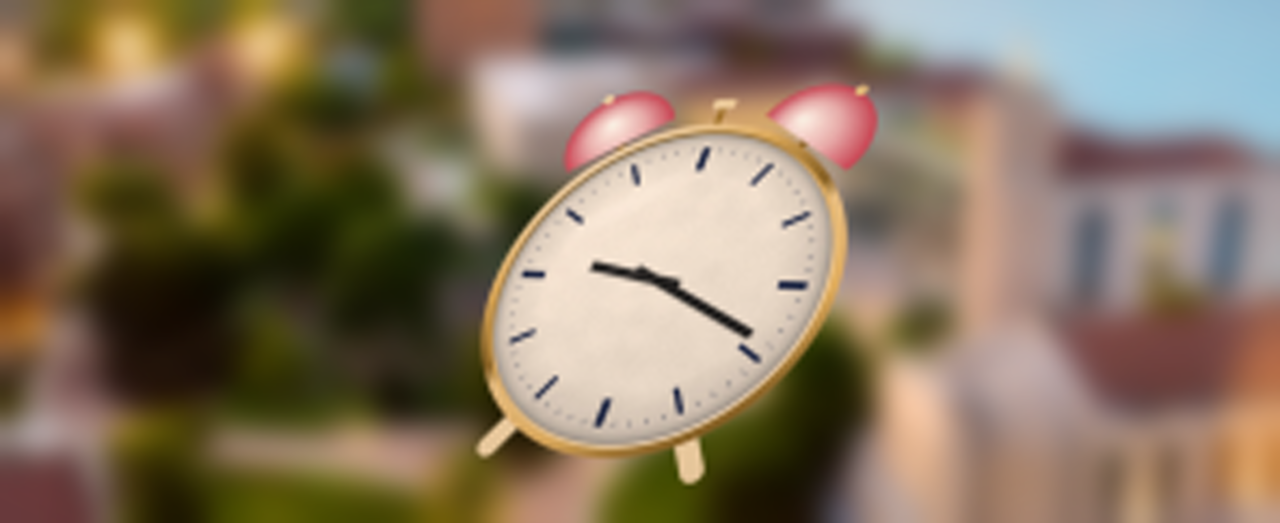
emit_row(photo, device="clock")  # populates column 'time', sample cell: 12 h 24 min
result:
9 h 19 min
